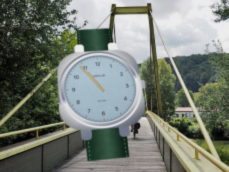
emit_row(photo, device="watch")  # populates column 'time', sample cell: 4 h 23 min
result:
10 h 54 min
